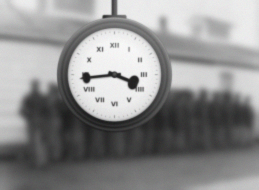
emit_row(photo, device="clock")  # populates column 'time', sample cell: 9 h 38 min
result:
3 h 44 min
